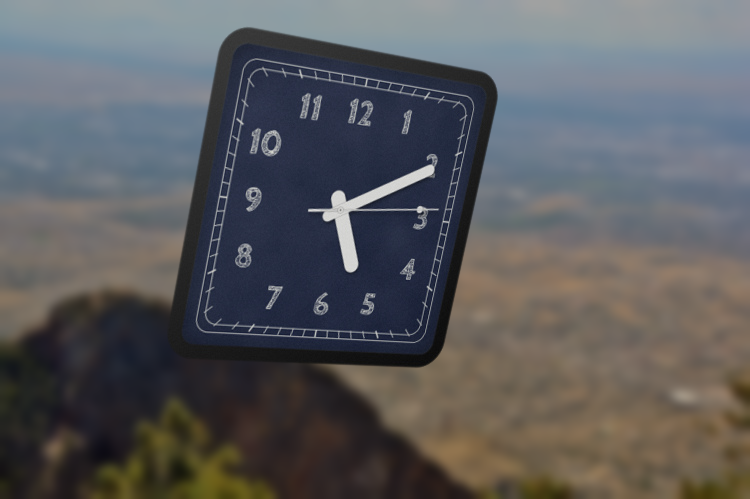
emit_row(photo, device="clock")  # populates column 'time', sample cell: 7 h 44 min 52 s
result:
5 h 10 min 14 s
